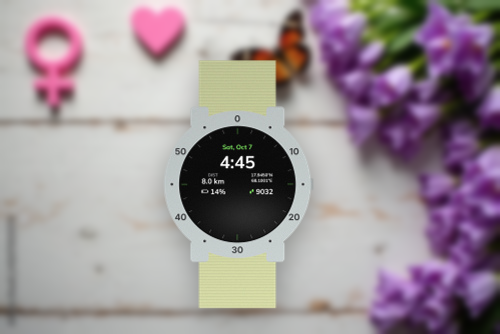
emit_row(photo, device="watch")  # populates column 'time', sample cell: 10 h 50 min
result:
4 h 45 min
